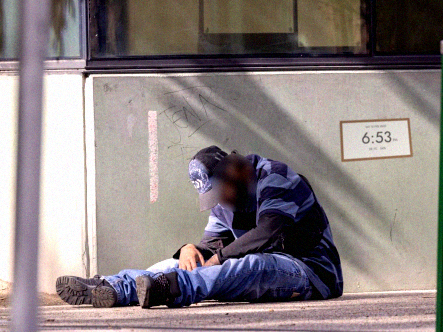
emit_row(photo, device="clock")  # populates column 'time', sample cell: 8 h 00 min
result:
6 h 53 min
